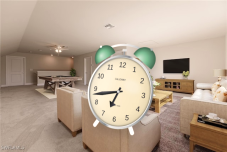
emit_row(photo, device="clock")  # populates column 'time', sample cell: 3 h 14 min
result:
6 h 43 min
